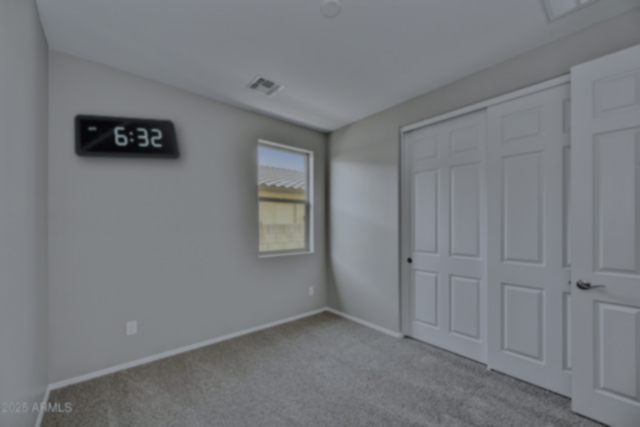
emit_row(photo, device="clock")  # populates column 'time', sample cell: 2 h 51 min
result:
6 h 32 min
